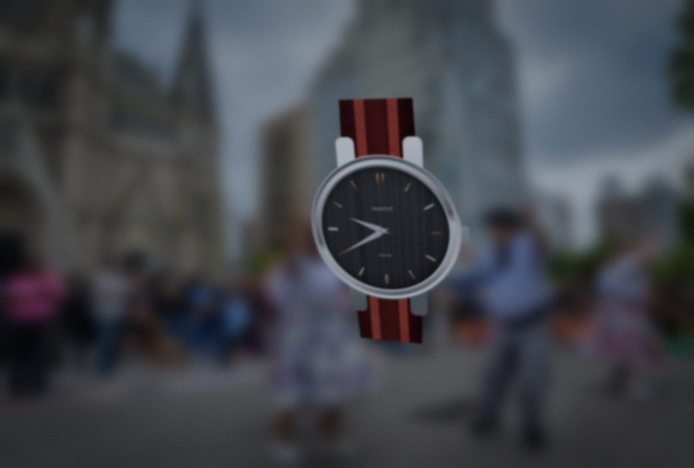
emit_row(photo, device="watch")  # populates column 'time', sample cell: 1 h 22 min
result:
9 h 40 min
